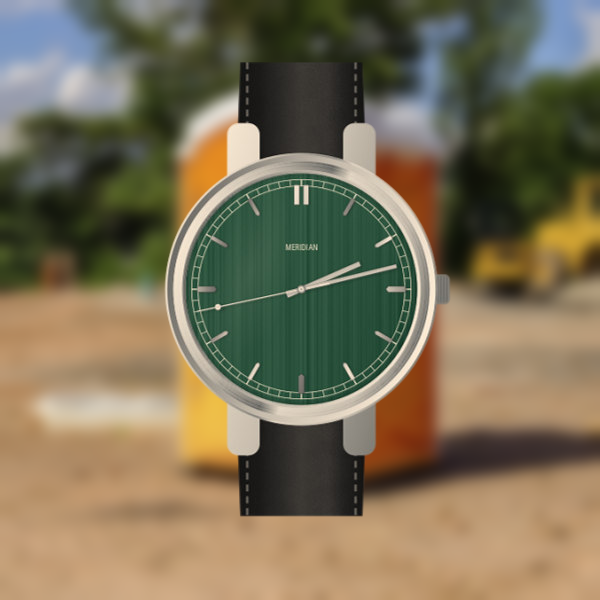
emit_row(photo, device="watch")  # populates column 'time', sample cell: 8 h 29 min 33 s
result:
2 h 12 min 43 s
